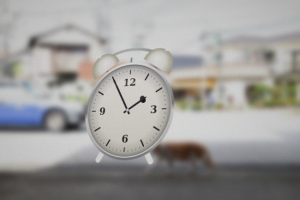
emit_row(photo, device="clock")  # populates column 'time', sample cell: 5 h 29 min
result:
1 h 55 min
